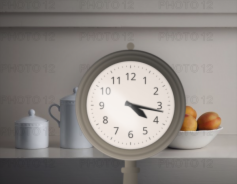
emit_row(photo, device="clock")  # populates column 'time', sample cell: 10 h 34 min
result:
4 h 17 min
